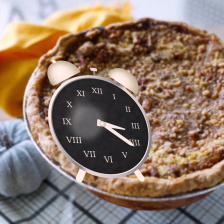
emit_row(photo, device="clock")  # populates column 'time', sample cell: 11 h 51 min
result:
3 h 21 min
